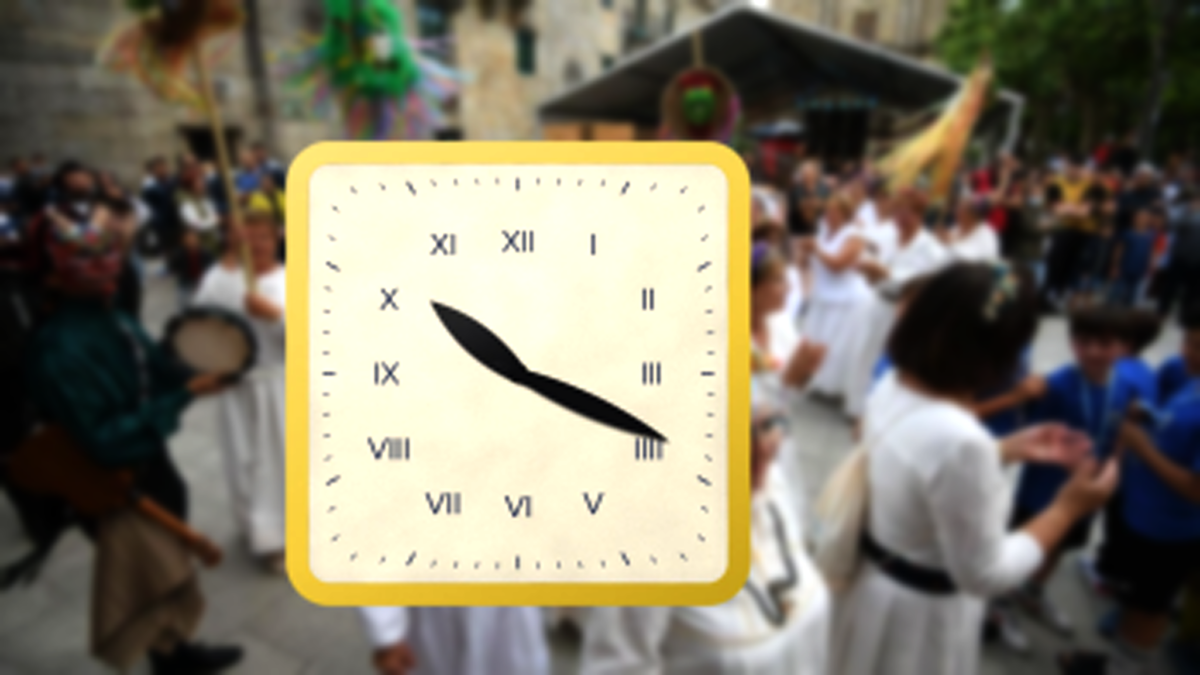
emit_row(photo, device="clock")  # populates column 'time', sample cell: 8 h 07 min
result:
10 h 19 min
